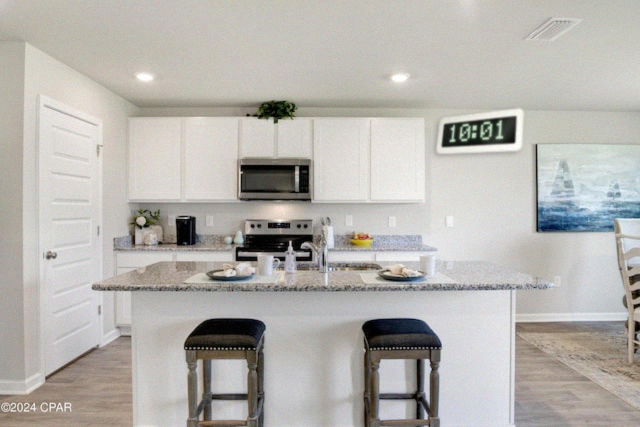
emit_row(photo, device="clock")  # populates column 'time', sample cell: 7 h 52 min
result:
10 h 01 min
